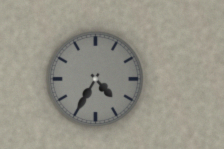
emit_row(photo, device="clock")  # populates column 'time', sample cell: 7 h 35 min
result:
4 h 35 min
